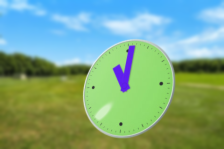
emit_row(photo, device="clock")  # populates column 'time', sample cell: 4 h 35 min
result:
11 h 01 min
